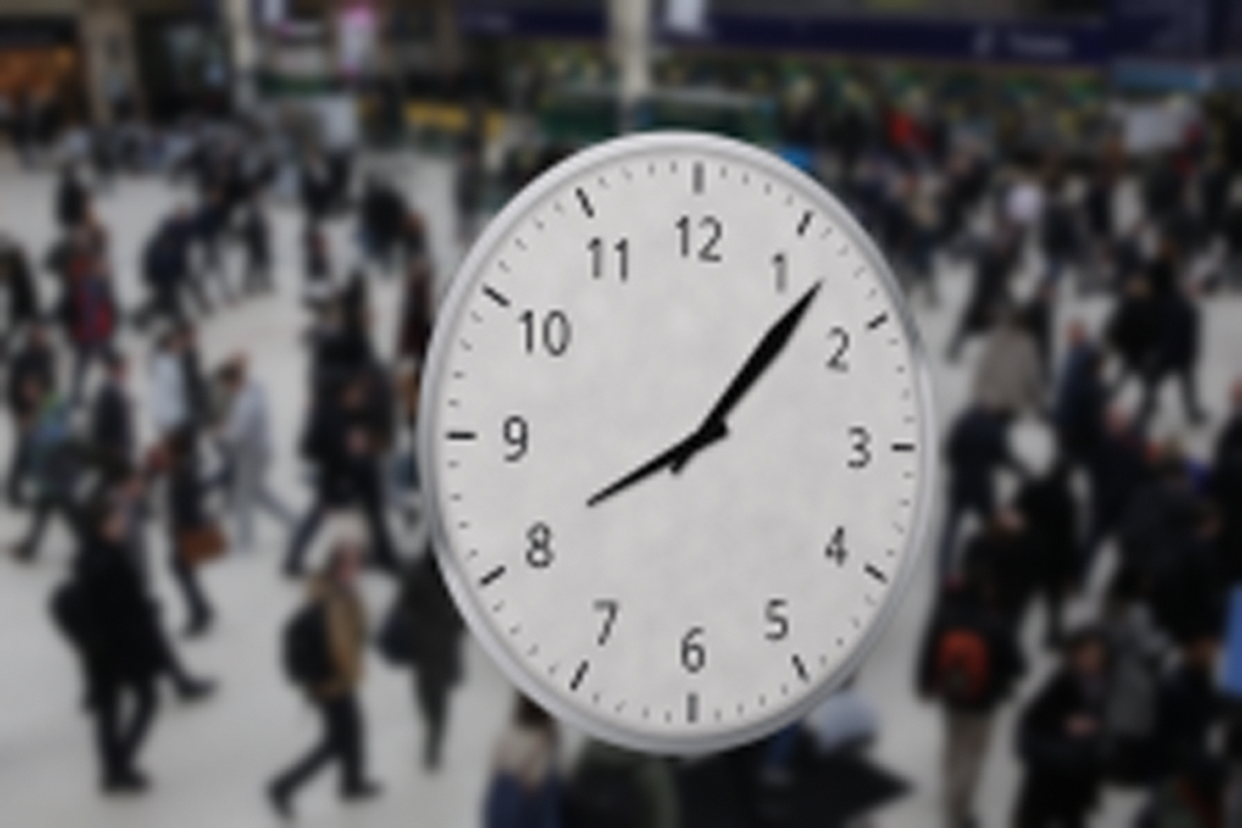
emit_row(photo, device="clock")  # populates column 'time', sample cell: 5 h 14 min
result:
8 h 07 min
